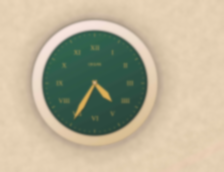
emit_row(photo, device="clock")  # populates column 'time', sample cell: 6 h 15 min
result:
4 h 35 min
